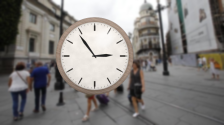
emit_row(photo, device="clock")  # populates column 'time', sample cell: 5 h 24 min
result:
2 h 54 min
